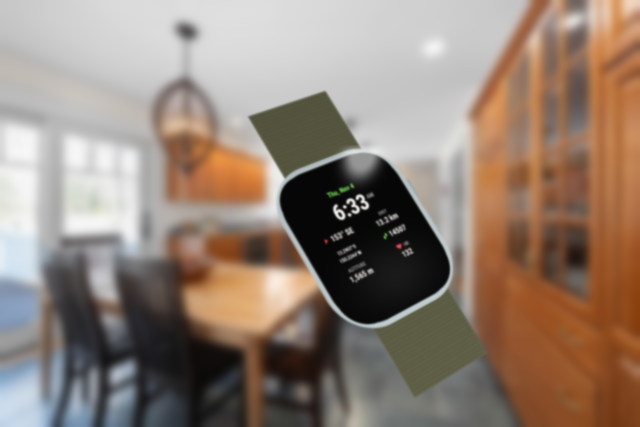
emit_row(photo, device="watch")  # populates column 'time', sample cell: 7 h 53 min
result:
6 h 33 min
